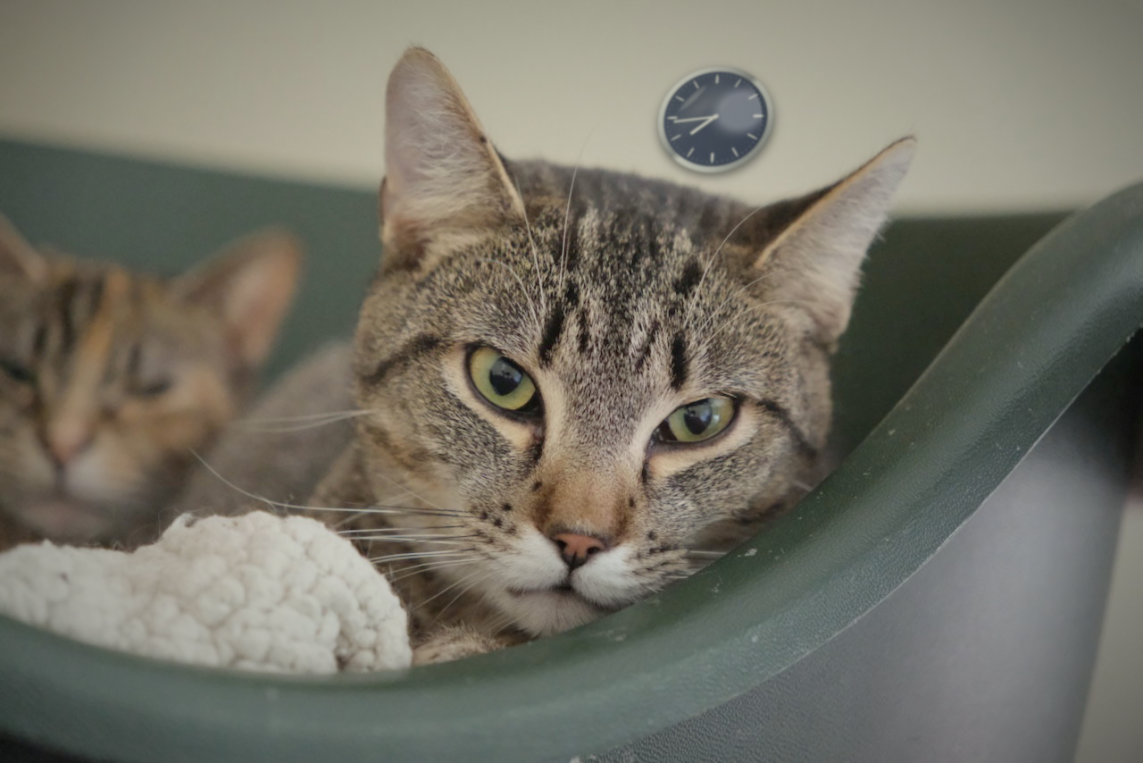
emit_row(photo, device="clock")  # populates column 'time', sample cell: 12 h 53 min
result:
7 h 44 min
